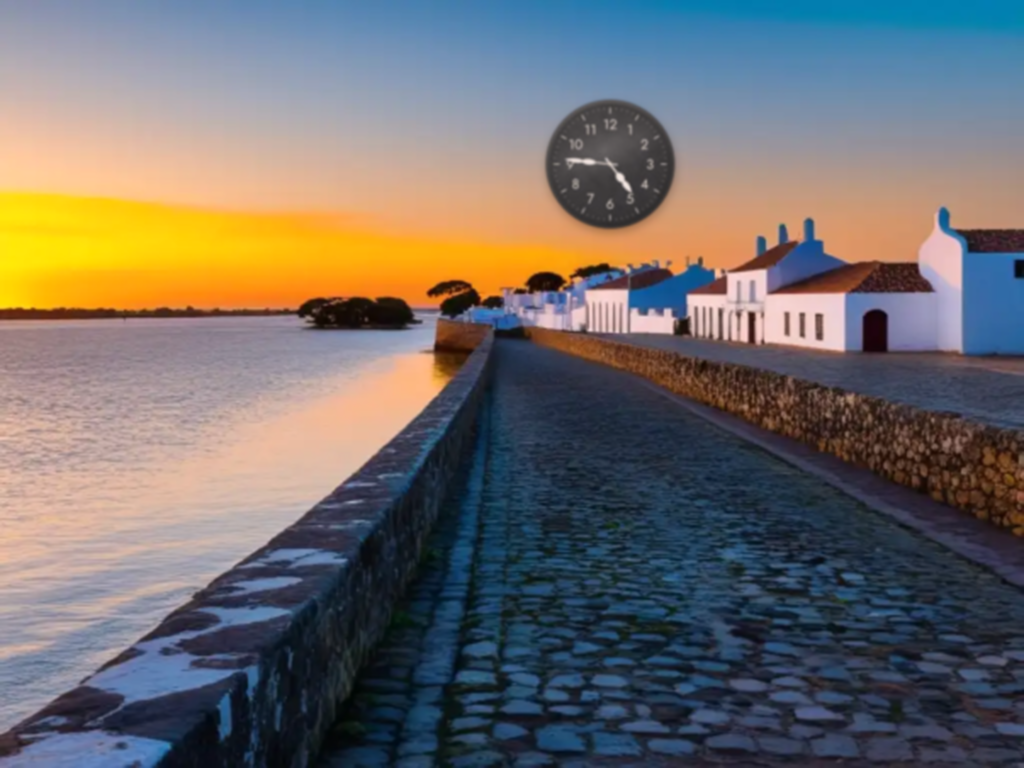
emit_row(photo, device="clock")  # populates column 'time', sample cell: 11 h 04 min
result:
4 h 46 min
